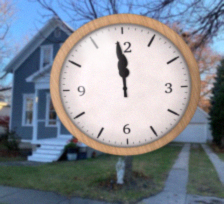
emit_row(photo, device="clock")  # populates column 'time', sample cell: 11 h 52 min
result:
11 h 59 min
